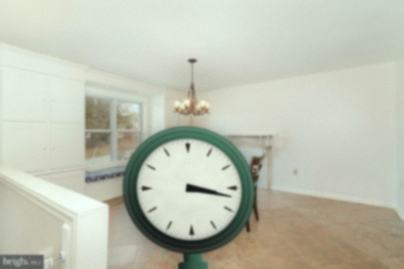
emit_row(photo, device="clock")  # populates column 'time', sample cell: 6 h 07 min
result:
3 h 17 min
